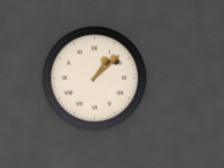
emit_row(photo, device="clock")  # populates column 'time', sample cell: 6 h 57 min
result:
1 h 08 min
